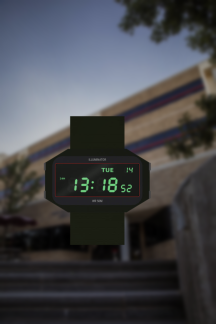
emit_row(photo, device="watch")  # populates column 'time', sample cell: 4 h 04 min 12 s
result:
13 h 18 min 52 s
